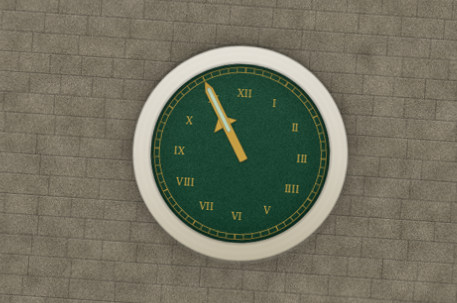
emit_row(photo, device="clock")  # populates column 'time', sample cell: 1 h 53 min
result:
10 h 55 min
